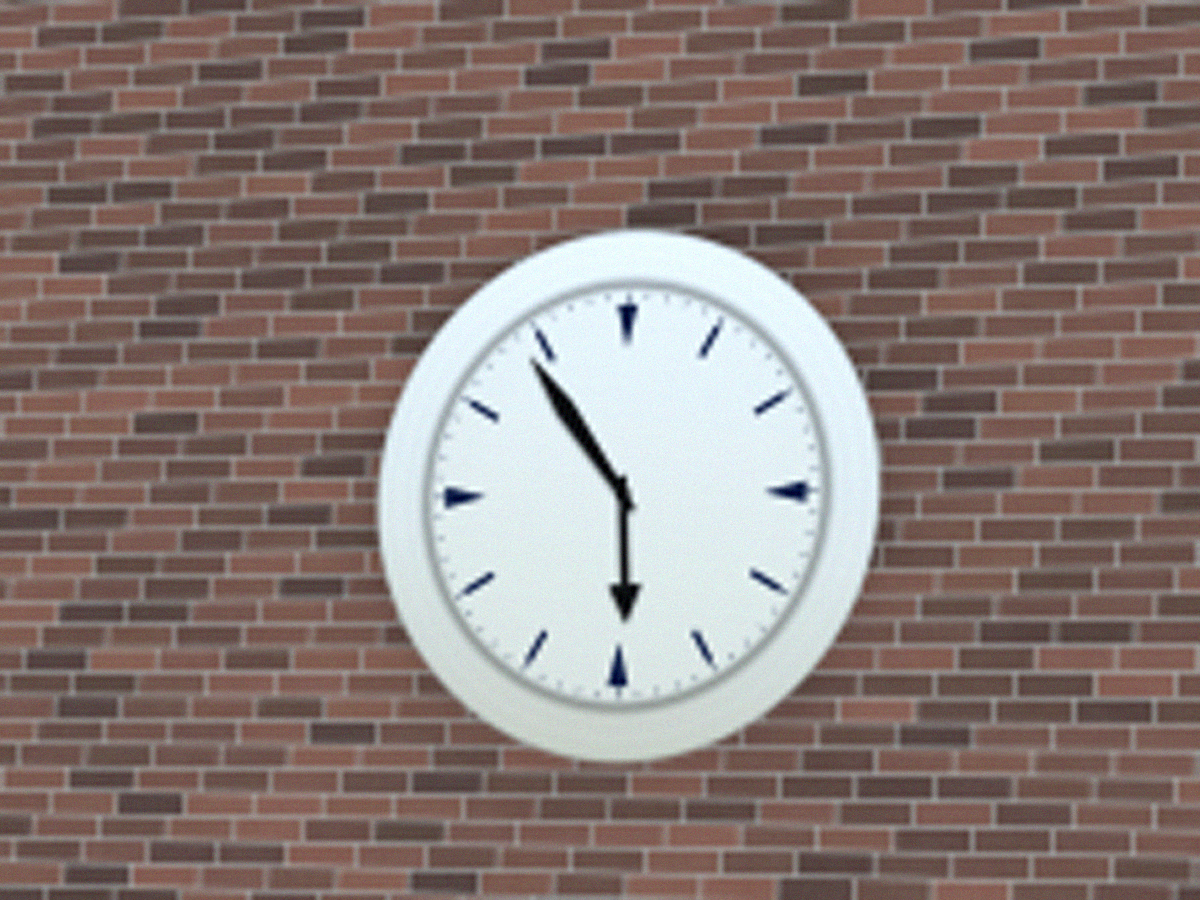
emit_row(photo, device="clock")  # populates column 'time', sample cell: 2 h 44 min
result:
5 h 54 min
